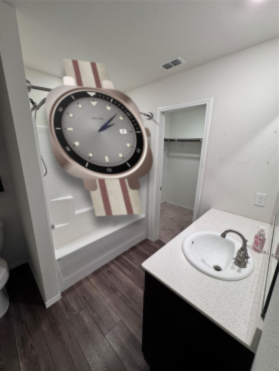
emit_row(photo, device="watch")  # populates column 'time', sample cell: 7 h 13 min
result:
2 h 08 min
